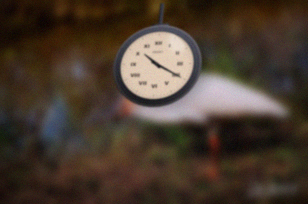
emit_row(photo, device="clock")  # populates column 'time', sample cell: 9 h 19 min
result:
10 h 20 min
